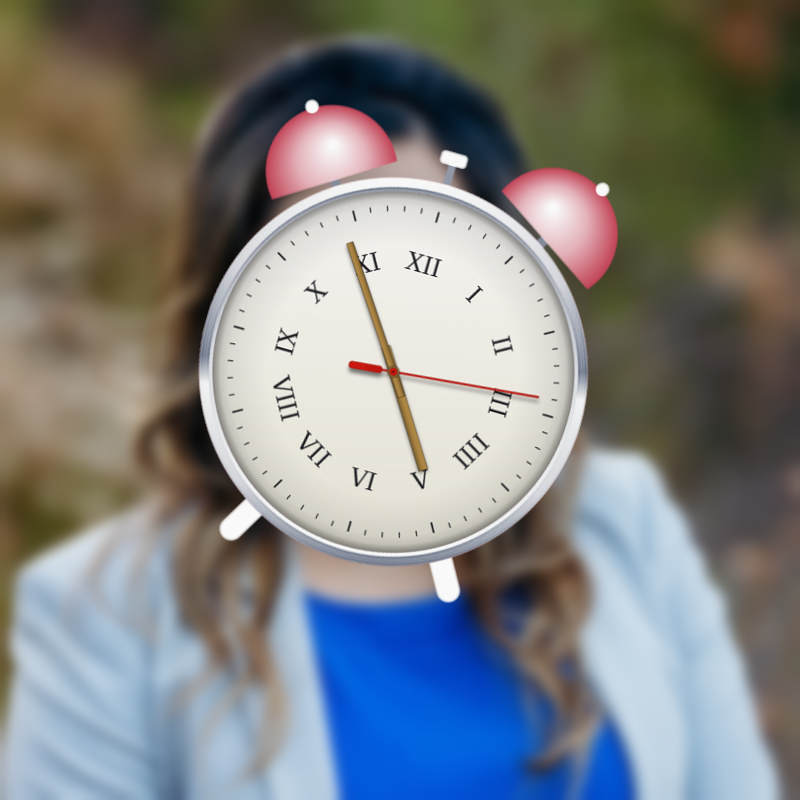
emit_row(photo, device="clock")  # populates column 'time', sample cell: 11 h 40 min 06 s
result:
4 h 54 min 14 s
